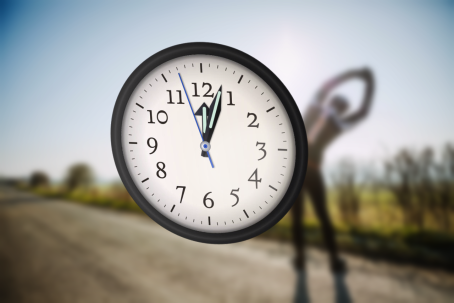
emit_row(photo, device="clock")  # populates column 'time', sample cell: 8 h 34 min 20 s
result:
12 h 02 min 57 s
